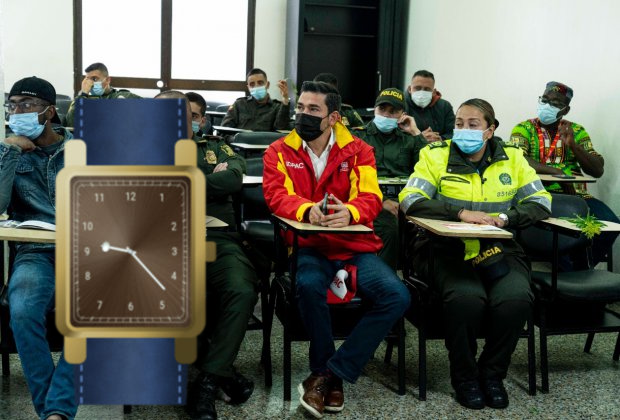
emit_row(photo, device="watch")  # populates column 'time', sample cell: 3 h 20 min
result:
9 h 23 min
